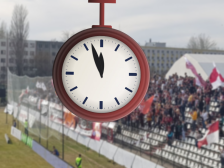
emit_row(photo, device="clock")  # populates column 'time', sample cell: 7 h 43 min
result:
11 h 57 min
